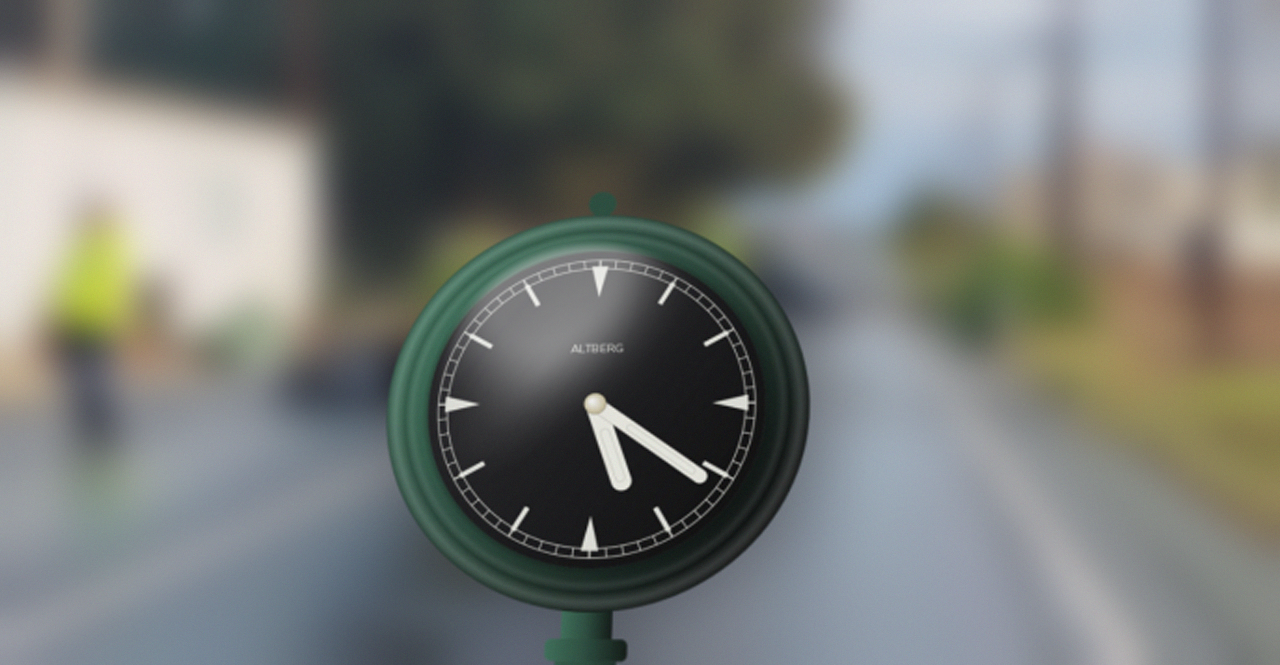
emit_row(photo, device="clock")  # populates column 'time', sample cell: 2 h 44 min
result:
5 h 21 min
